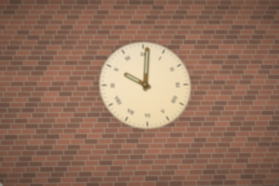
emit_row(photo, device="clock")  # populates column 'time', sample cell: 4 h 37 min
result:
10 h 01 min
